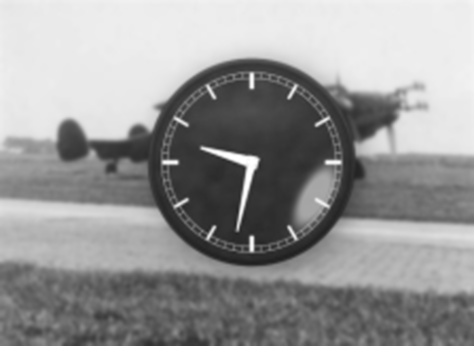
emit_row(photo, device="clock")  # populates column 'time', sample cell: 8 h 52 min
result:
9 h 32 min
